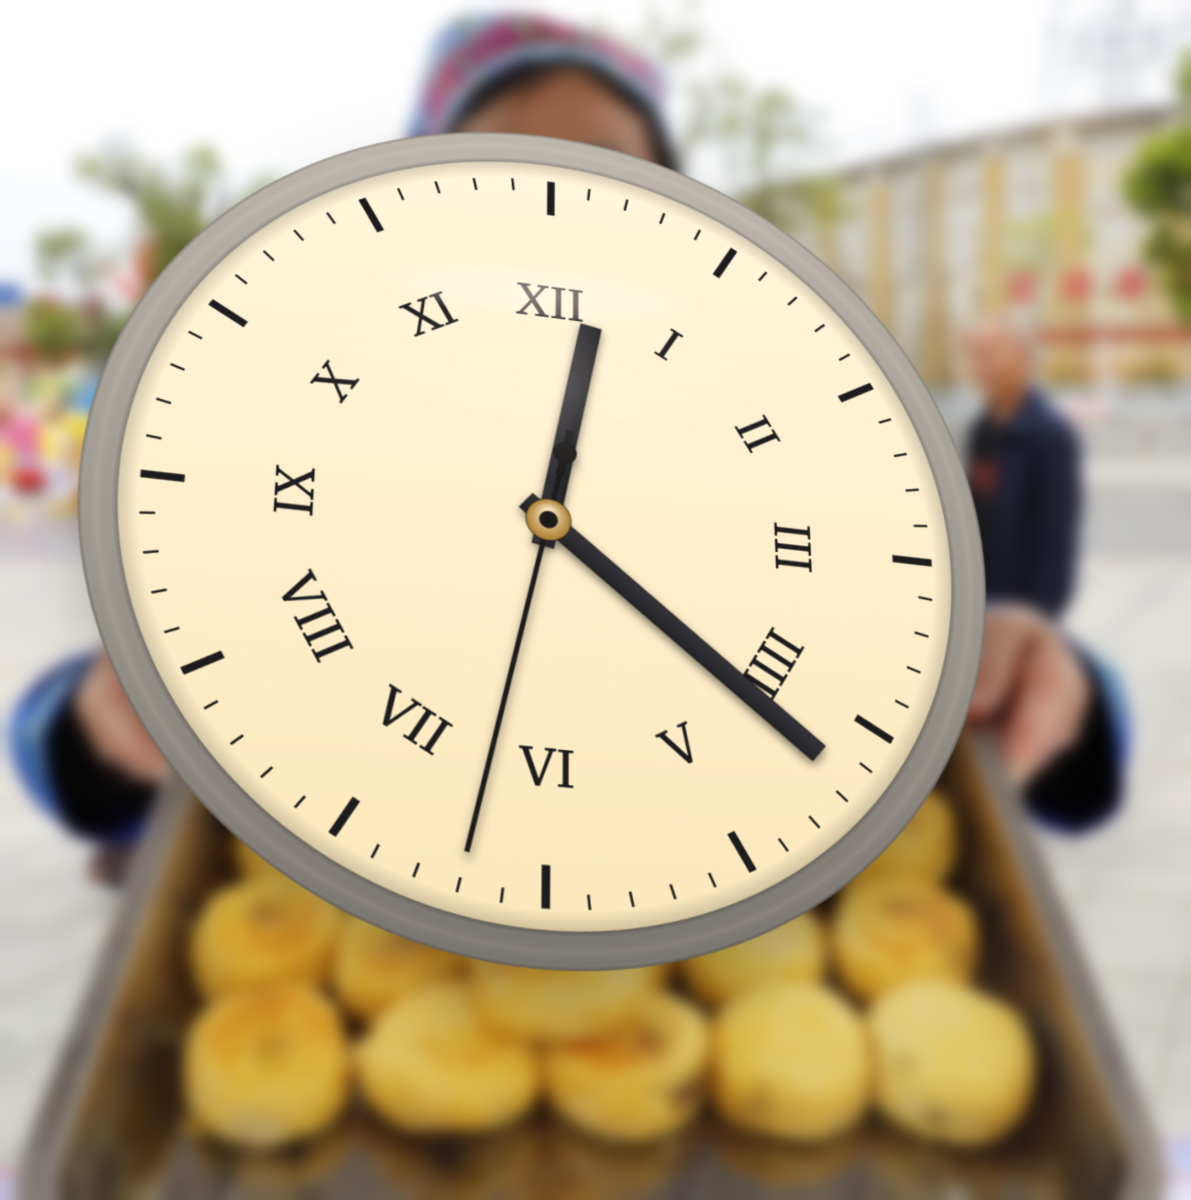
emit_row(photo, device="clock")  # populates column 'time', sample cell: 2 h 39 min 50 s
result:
12 h 21 min 32 s
